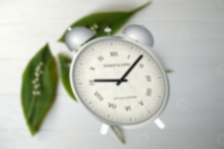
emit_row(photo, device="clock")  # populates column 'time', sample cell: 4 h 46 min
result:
9 h 08 min
